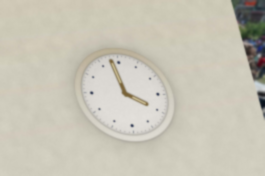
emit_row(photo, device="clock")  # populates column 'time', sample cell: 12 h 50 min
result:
3 h 58 min
